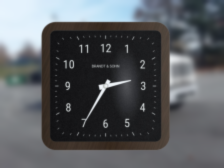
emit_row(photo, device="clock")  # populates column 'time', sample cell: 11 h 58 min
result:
2 h 35 min
